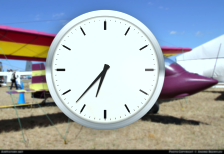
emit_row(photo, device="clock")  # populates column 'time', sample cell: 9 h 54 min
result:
6 h 37 min
